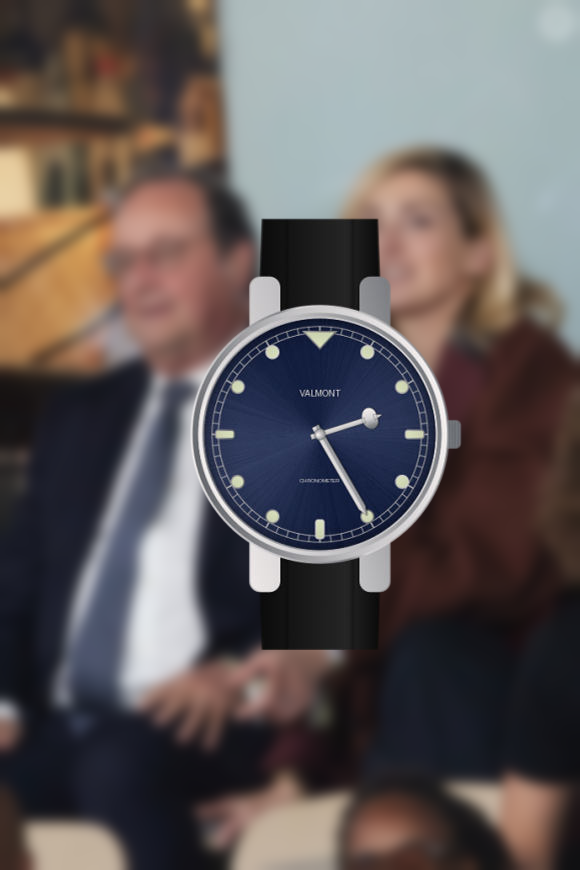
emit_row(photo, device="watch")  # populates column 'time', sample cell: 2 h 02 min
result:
2 h 25 min
